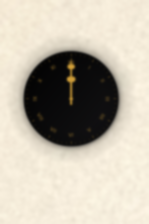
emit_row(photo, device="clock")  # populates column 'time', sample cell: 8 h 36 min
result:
12 h 00 min
